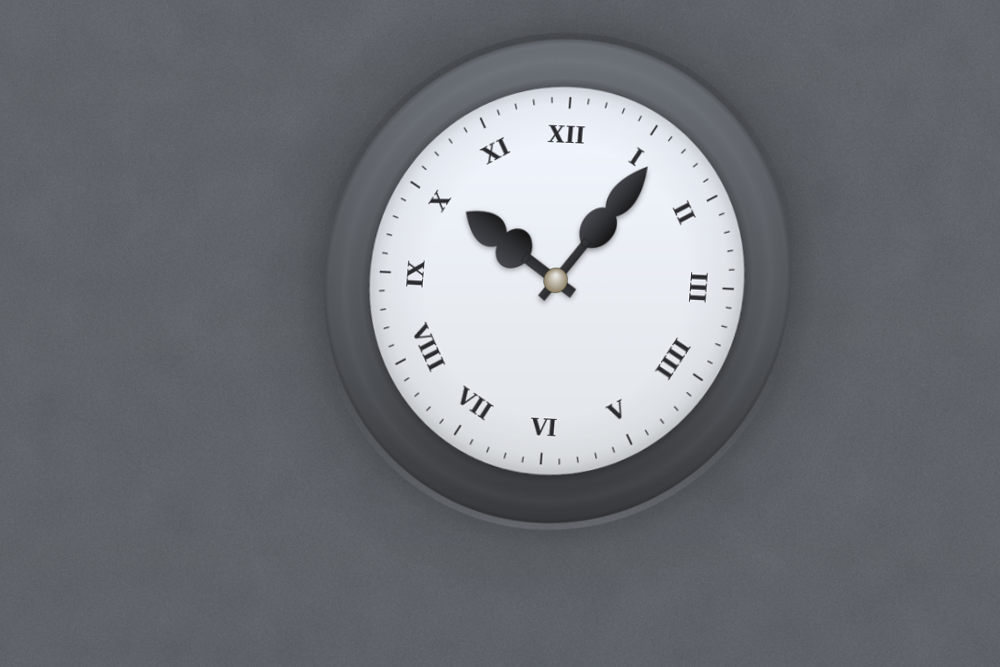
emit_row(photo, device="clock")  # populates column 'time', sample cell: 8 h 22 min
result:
10 h 06 min
